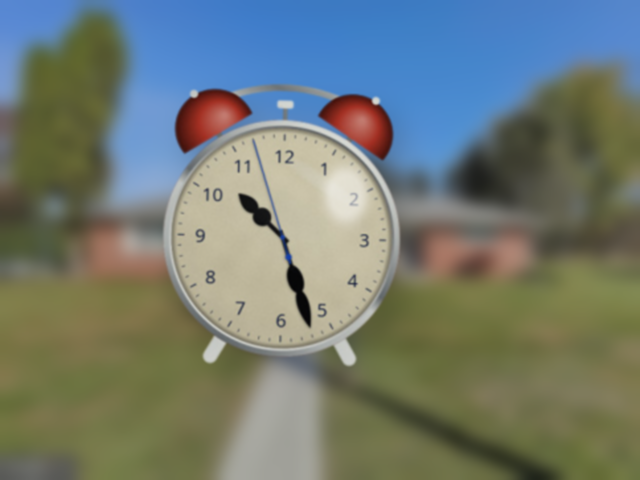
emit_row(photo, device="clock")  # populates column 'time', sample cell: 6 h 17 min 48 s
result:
10 h 26 min 57 s
